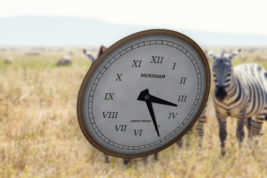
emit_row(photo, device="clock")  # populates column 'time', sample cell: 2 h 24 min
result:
3 h 25 min
